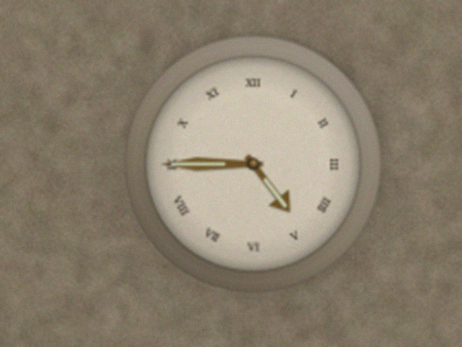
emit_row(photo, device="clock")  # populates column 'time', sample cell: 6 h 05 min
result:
4 h 45 min
